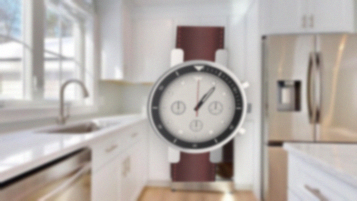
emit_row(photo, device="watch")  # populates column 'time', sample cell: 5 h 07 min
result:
1 h 06 min
